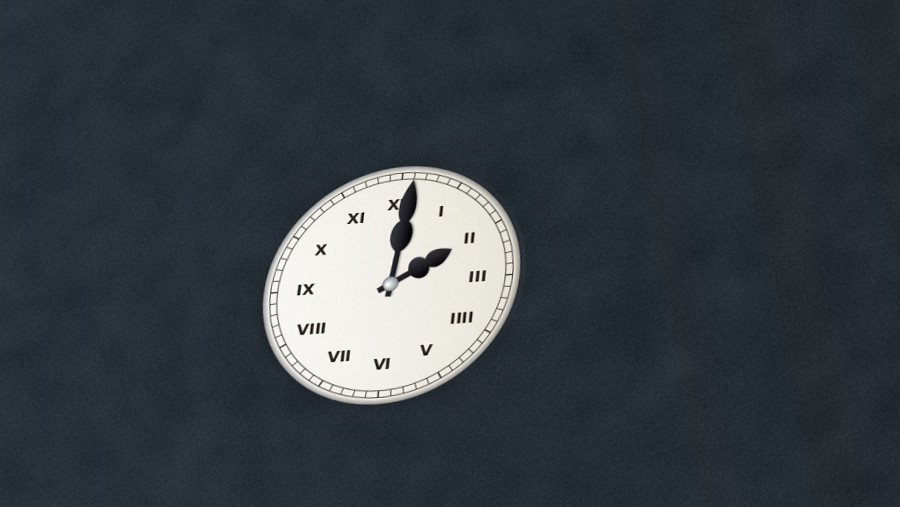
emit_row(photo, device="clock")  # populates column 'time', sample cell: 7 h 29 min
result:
2 h 01 min
